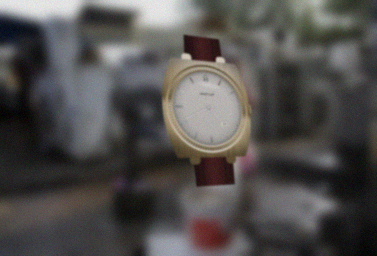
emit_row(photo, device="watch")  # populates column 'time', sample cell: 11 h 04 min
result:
4 h 41 min
